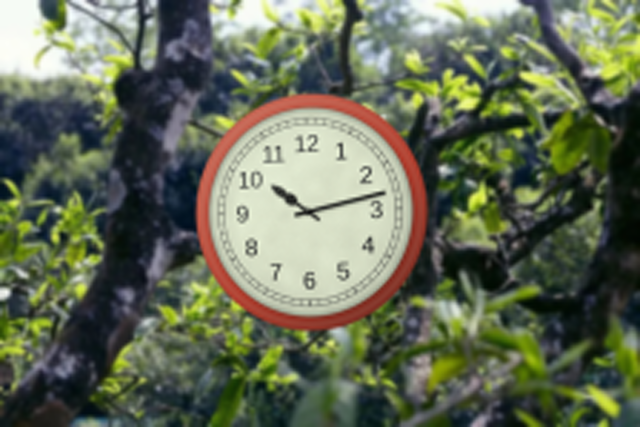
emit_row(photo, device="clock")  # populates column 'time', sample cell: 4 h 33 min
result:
10 h 13 min
